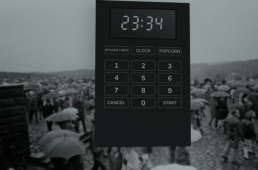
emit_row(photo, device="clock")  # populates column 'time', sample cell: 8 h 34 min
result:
23 h 34 min
